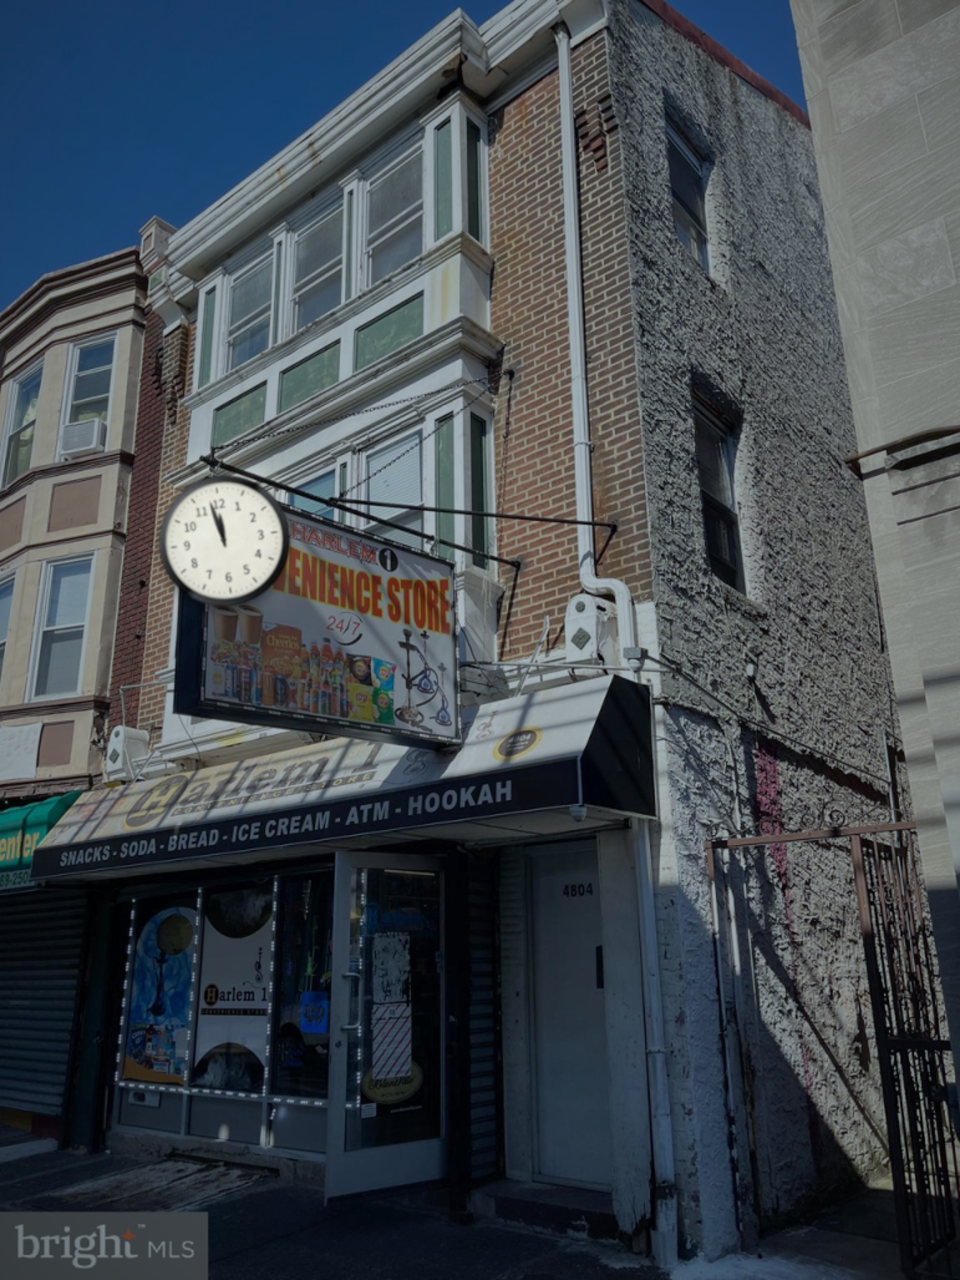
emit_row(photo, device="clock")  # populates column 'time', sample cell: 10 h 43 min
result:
11 h 58 min
